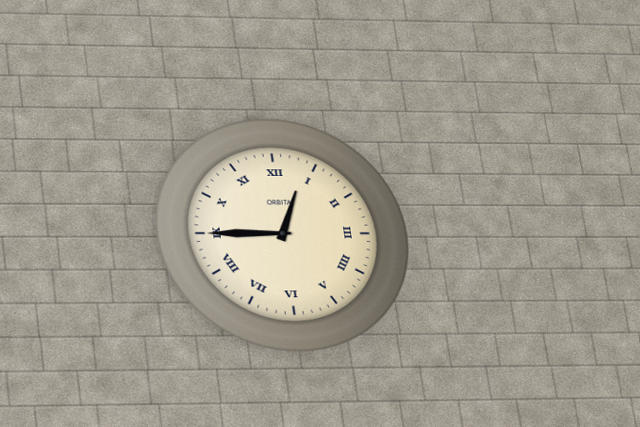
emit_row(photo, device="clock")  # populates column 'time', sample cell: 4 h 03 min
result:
12 h 45 min
